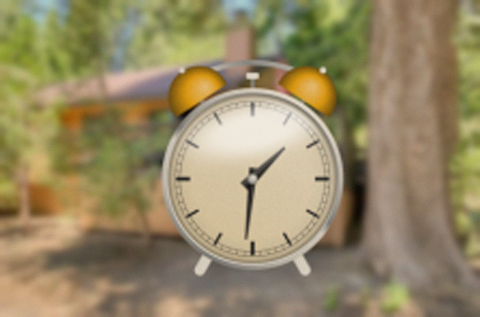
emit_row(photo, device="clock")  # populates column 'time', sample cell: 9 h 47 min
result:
1 h 31 min
